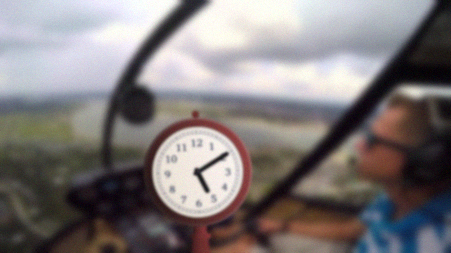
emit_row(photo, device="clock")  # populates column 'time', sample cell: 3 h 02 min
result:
5 h 10 min
